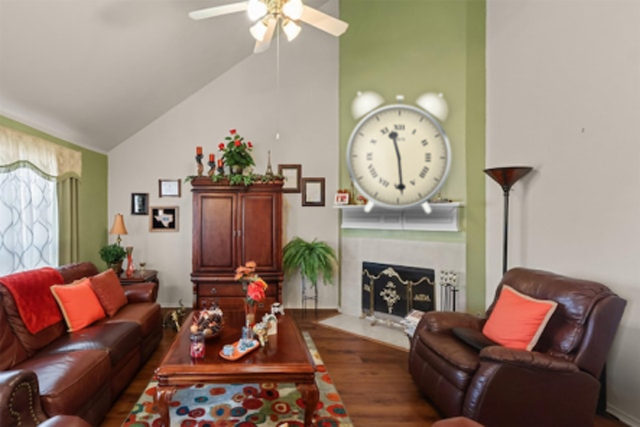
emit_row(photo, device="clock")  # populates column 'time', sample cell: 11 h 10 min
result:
11 h 29 min
